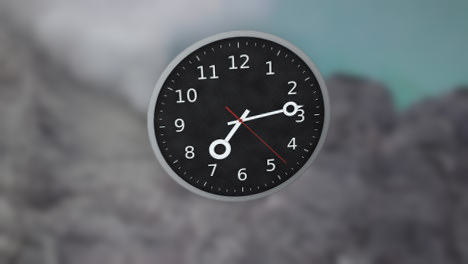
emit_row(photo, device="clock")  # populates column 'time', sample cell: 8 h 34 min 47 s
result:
7 h 13 min 23 s
